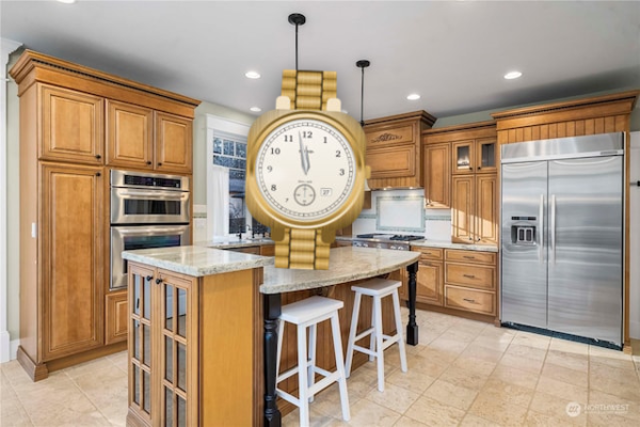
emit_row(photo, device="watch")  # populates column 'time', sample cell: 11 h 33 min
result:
11 h 58 min
